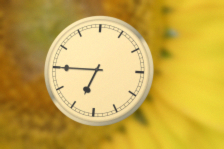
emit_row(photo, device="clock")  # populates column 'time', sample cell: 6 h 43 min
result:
6 h 45 min
